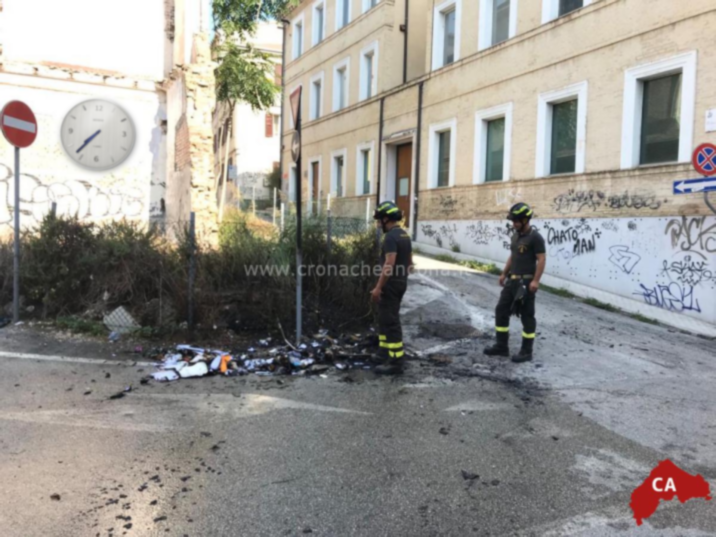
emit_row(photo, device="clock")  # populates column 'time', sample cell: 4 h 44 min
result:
7 h 37 min
